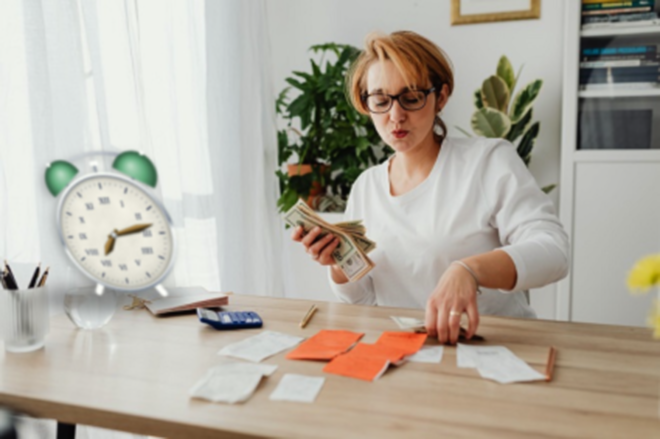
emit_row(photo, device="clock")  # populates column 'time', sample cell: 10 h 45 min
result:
7 h 13 min
